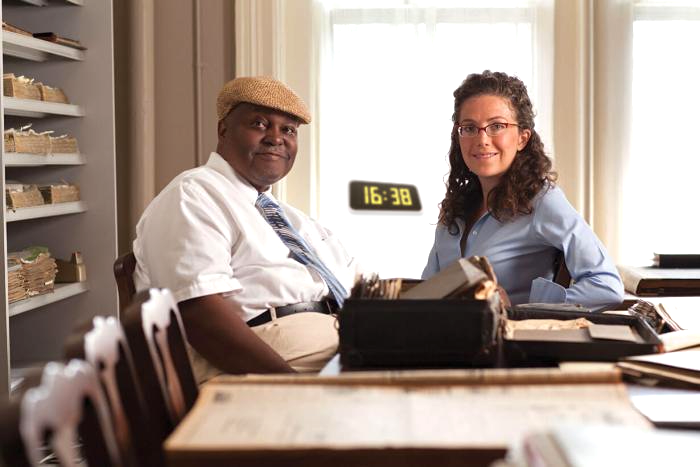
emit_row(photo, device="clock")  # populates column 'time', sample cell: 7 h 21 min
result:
16 h 38 min
